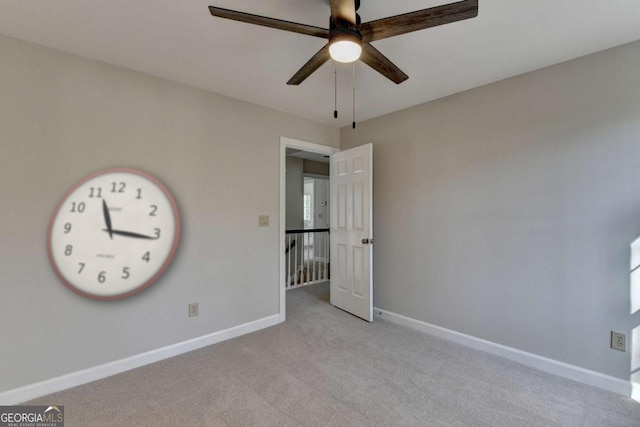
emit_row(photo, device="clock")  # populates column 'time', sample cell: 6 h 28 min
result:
11 h 16 min
